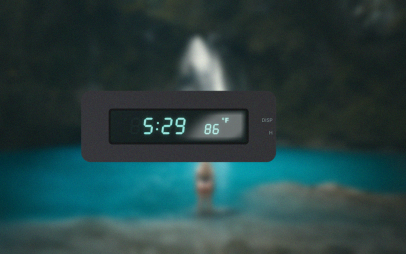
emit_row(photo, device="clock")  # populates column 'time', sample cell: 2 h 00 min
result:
5 h 29 min
